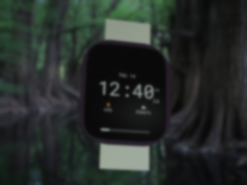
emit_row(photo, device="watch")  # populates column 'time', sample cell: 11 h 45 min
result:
12 h 40 min
